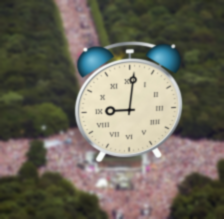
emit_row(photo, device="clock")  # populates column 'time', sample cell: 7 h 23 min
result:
9 h 01 min
